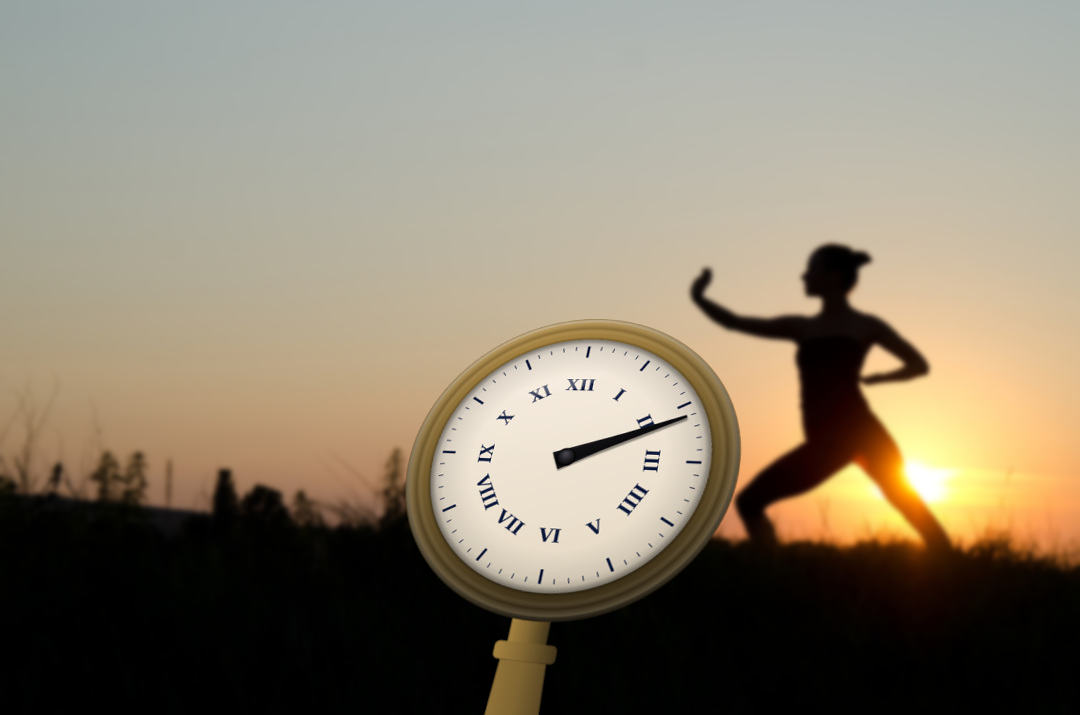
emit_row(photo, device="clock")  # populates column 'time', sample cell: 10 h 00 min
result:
2 h 11 min
